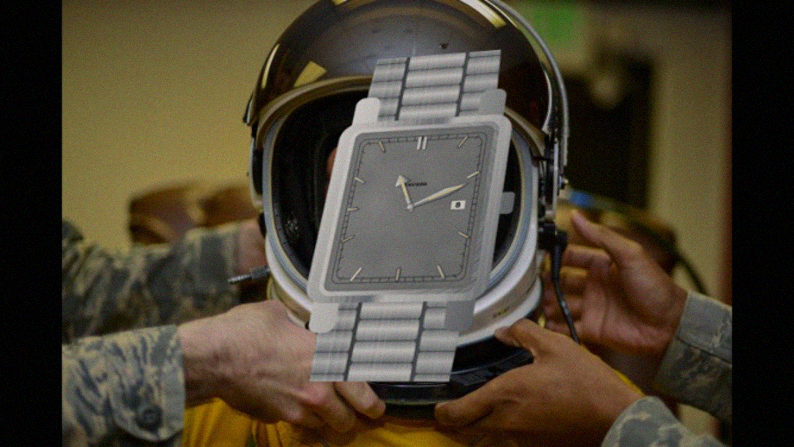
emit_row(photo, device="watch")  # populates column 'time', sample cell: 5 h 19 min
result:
11 h 11 min
